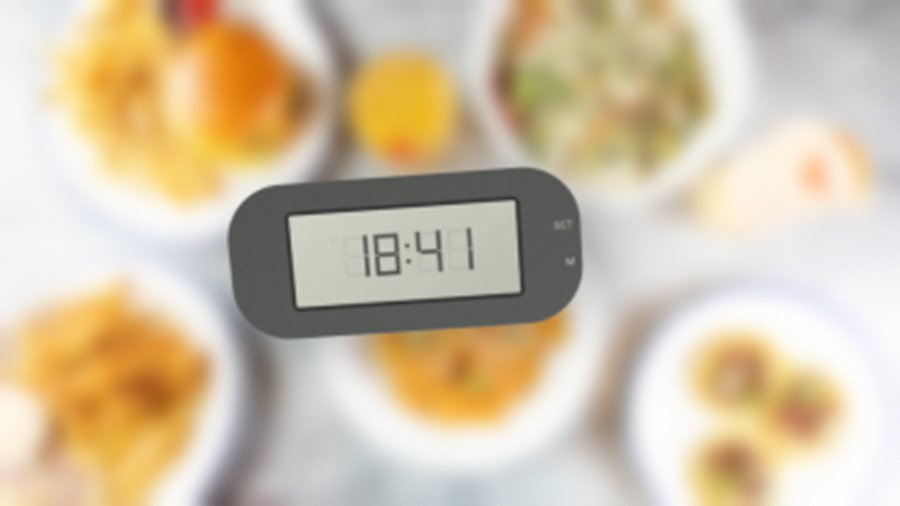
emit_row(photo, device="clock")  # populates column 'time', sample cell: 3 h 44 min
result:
18 h 41 min
